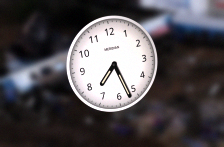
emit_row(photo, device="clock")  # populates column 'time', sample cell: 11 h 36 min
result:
7 h 27 min
